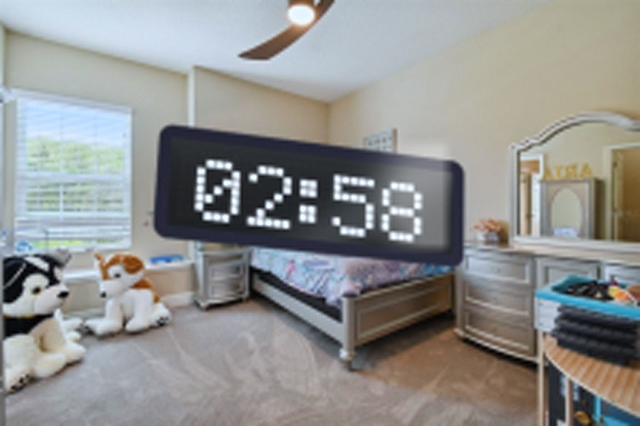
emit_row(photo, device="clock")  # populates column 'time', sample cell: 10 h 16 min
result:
2 h 58 min
